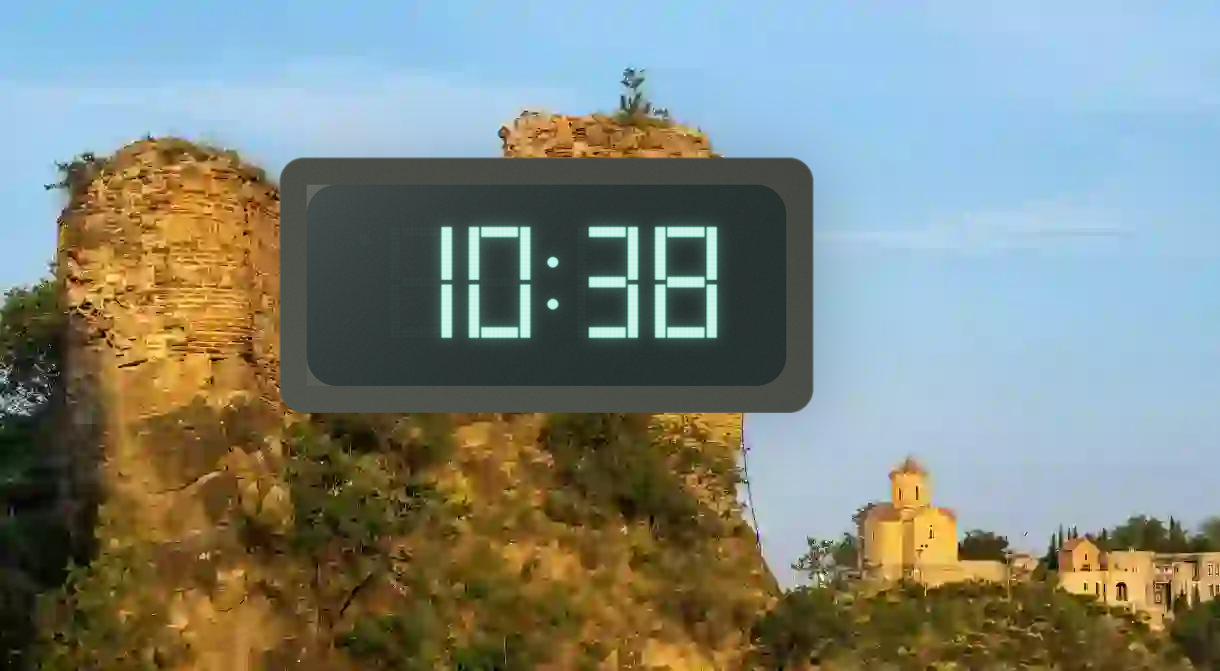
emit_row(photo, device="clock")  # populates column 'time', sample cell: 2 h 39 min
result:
10 h 38 min
